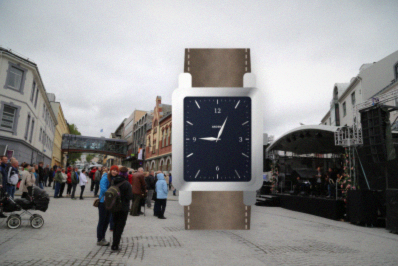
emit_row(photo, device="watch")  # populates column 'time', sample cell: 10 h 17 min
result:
9 h 04 min
